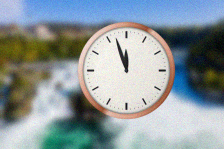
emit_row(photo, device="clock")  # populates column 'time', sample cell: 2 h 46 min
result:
11 h 57 min
